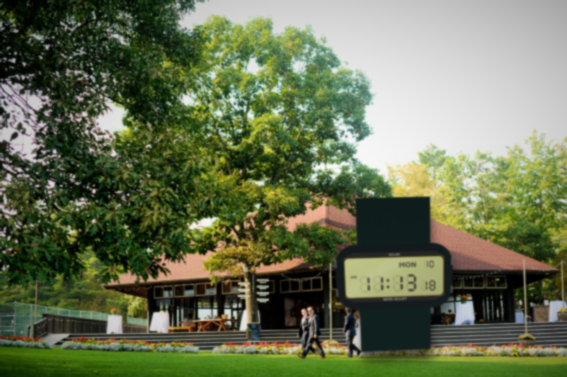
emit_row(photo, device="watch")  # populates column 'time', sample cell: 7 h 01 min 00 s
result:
11 h 13 min 18 s
